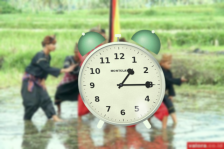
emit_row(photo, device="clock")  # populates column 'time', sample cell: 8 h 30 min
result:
1 h 15 min
